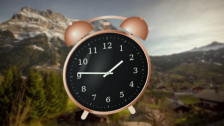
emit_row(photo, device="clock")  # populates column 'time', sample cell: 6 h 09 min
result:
1 h 46 min
